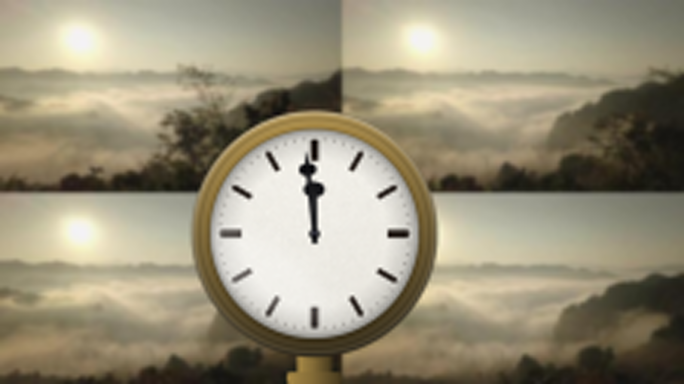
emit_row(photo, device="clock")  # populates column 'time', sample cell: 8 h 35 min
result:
11 h 59 min
